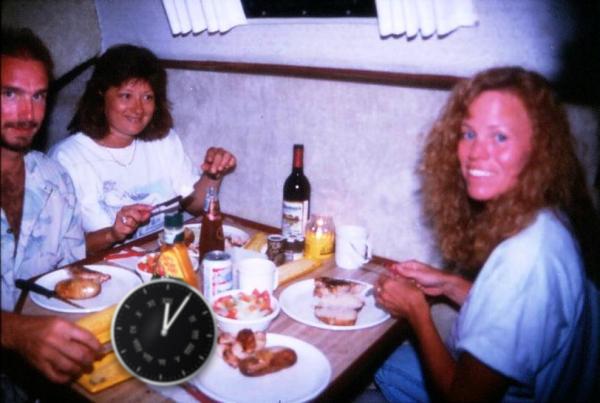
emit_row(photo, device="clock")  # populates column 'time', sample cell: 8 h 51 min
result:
12 h 05 min
